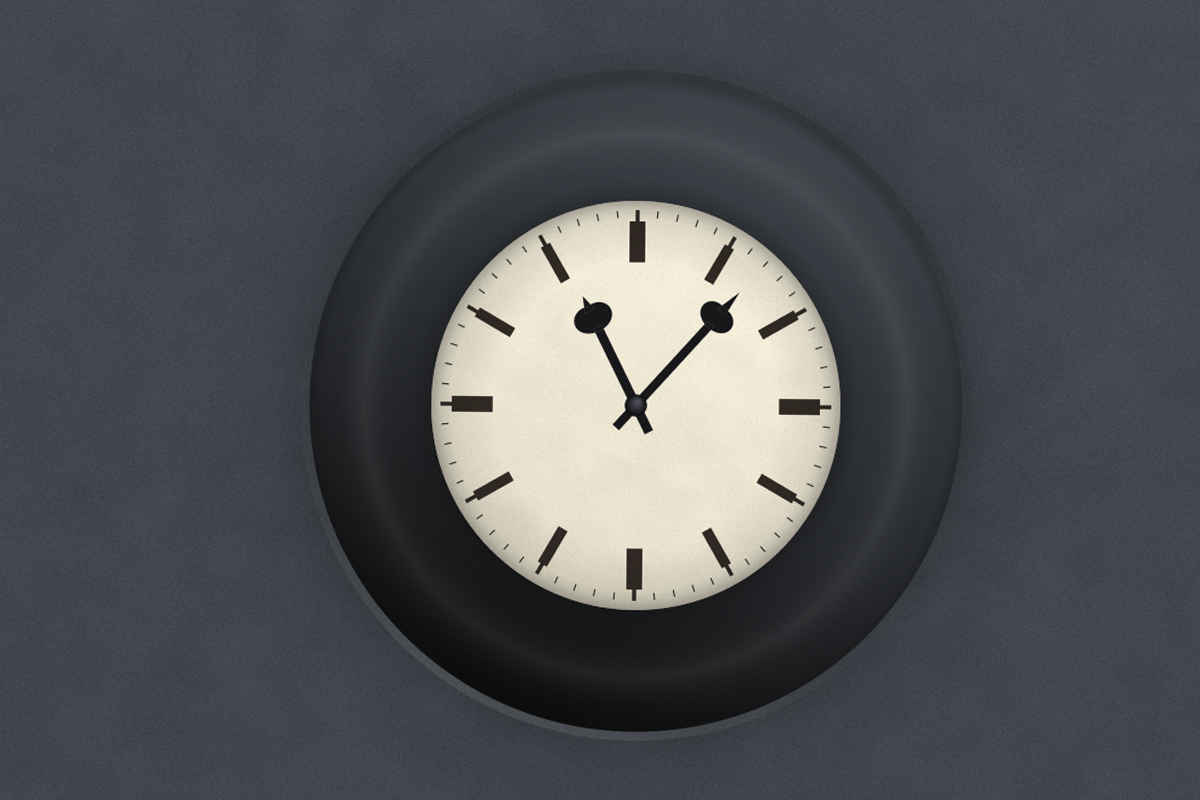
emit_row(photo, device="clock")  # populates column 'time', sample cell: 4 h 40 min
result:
11 h 07 min
